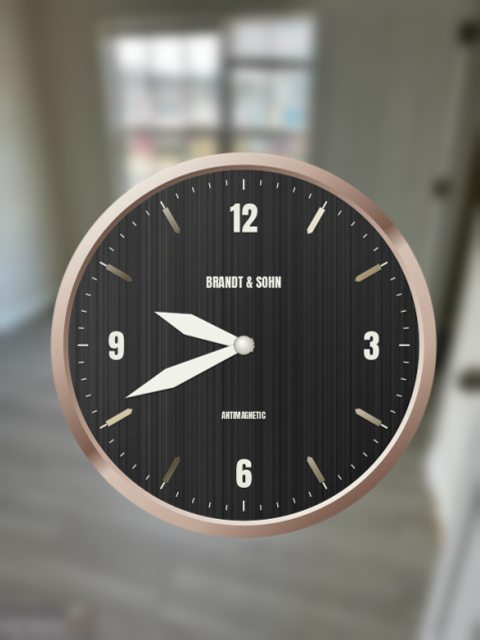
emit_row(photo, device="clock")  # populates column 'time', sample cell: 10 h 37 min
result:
9 h 41 min
